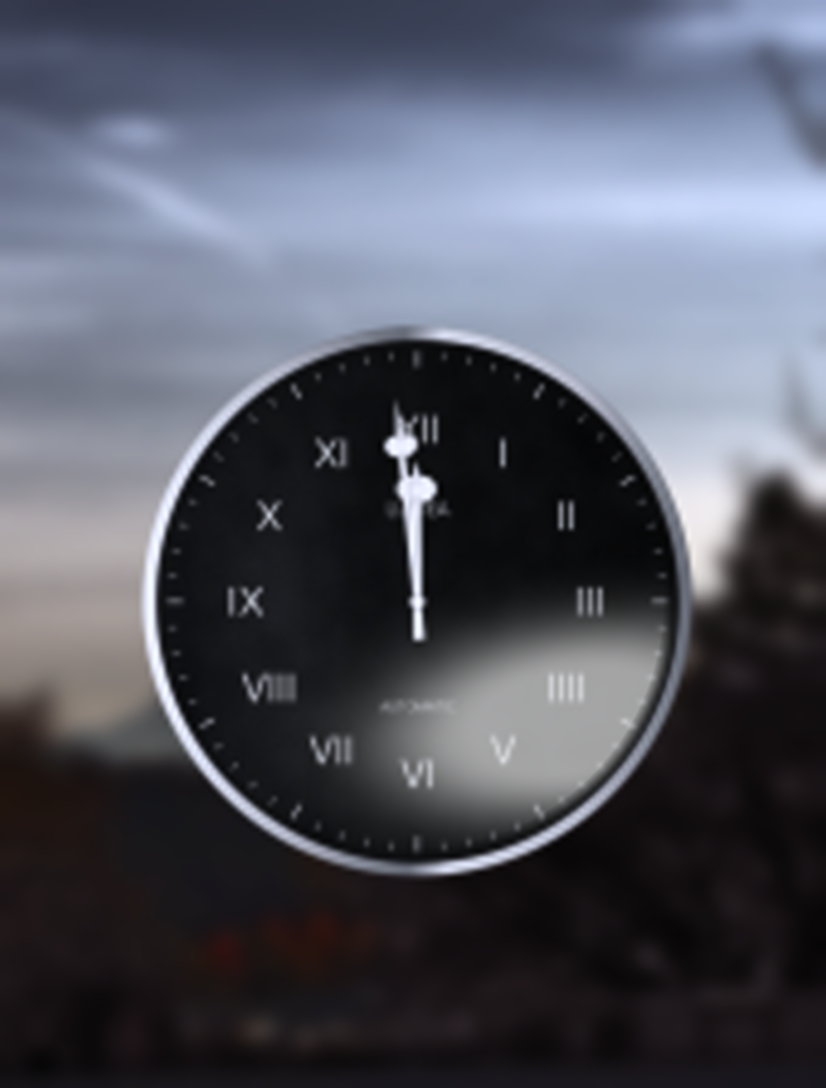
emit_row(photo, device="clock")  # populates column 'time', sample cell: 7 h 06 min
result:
11 h 59 min
